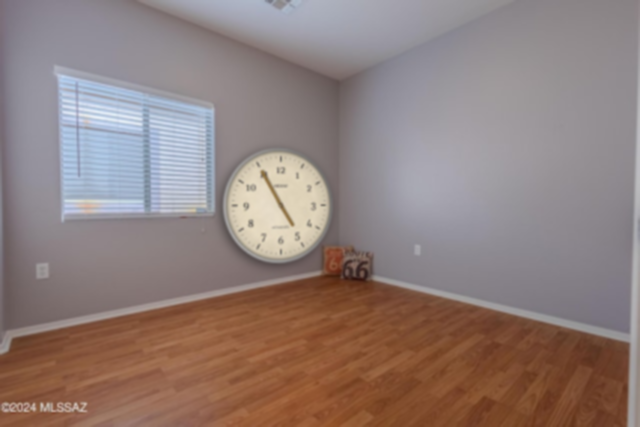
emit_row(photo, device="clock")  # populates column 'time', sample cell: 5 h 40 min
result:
4 h 55 min
